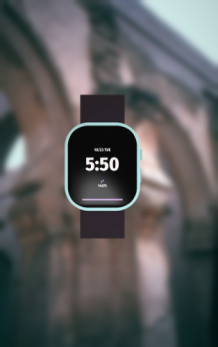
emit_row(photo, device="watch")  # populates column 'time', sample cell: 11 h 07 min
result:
5 h 50 min
